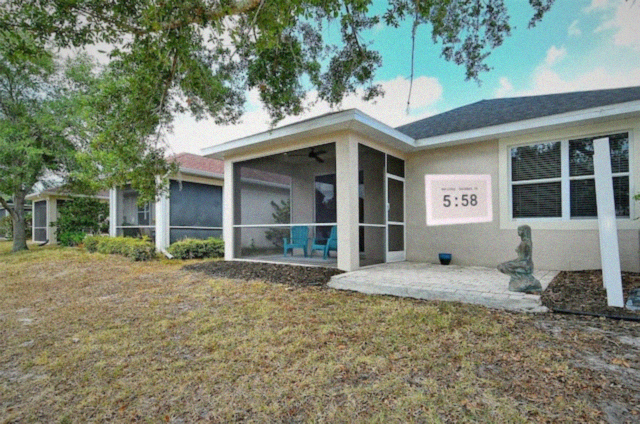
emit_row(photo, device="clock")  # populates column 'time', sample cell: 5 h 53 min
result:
5 h 58 min
